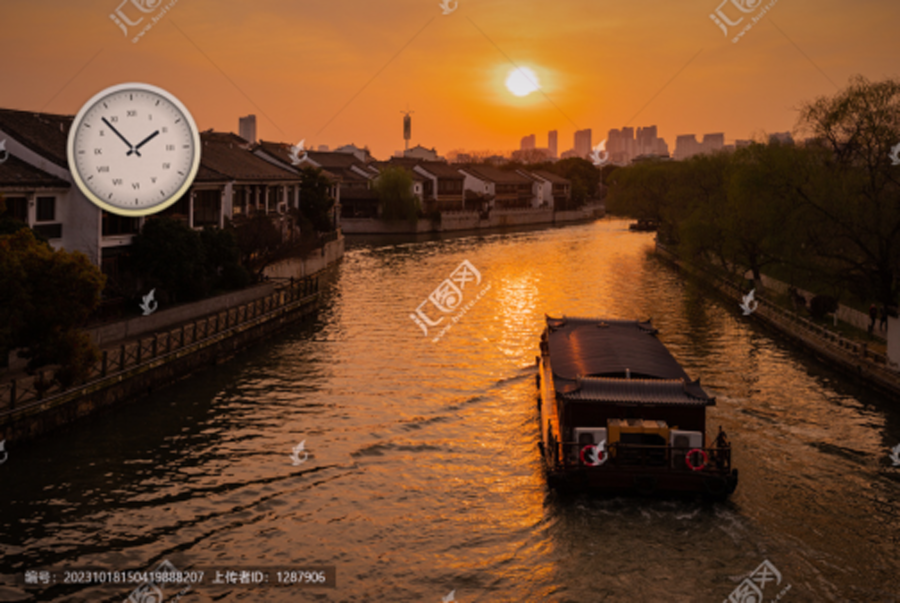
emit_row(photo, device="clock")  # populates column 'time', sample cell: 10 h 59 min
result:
1 h 53 min
